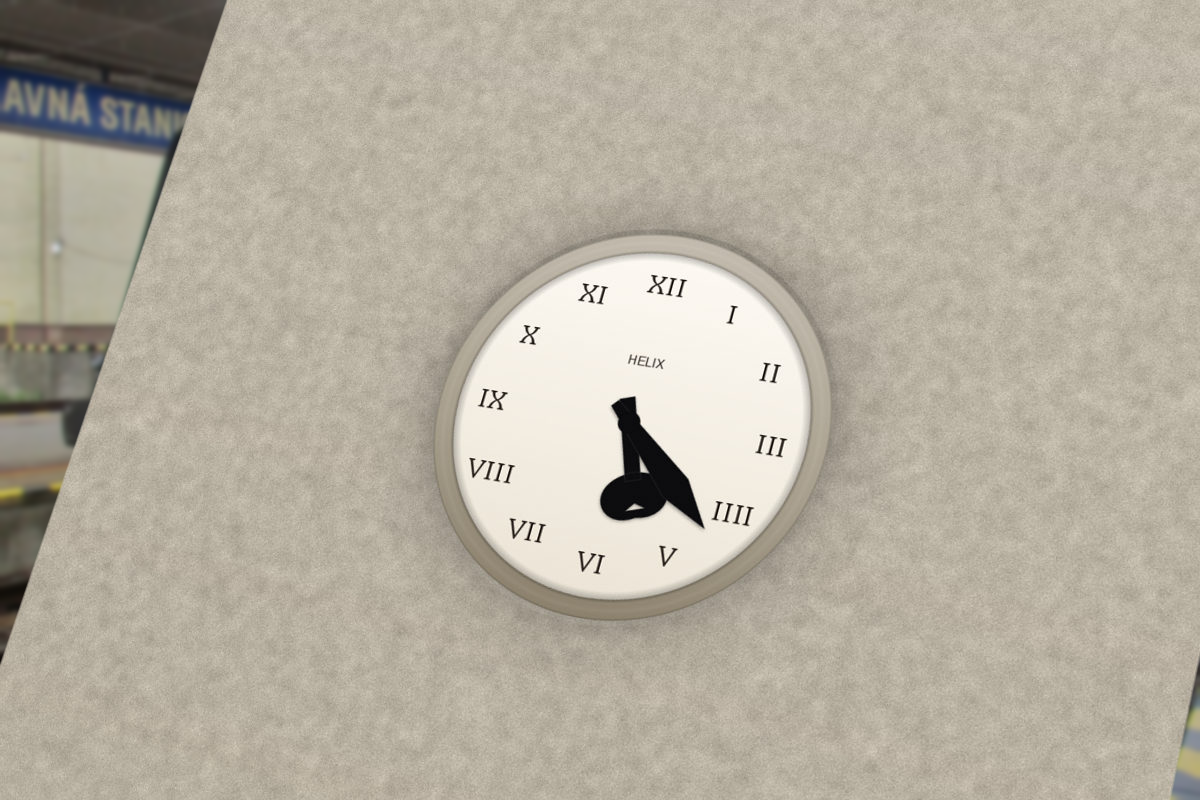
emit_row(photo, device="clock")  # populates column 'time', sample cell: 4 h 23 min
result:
5 h 22 min
